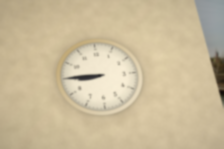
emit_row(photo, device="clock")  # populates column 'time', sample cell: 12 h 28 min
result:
8 h 45 min
